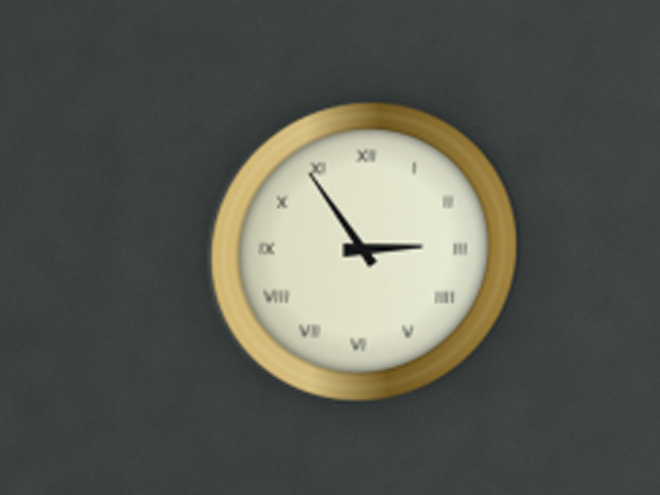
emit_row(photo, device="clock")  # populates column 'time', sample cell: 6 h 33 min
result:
2 h 54 min
